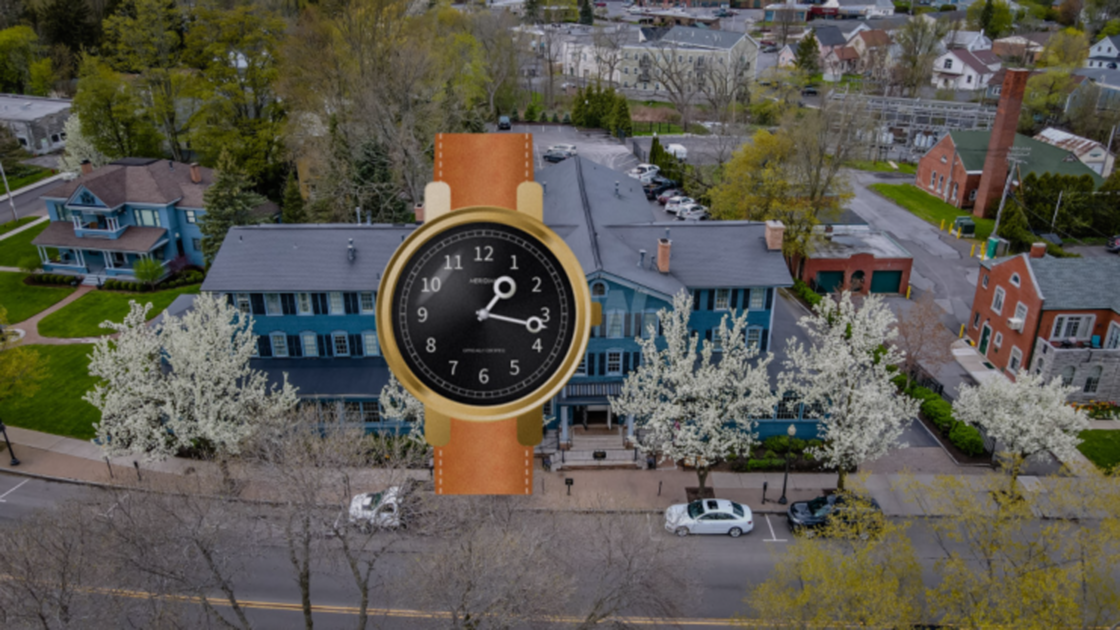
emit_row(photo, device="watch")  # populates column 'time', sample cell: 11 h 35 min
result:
1 h 17 min
